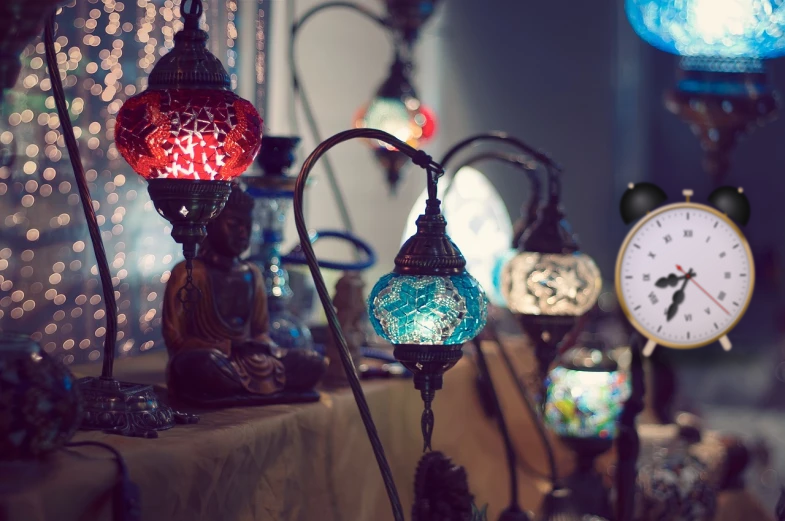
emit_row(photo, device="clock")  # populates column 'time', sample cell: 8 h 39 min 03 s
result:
8 h 34 min 22 s
